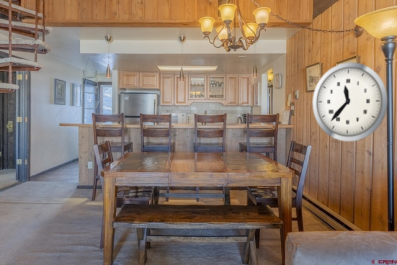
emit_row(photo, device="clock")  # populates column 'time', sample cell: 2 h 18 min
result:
11 h 37 min
